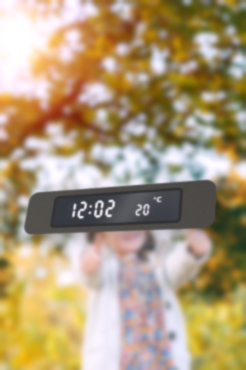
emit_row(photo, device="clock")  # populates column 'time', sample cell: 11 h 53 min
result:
12 h 02 min
